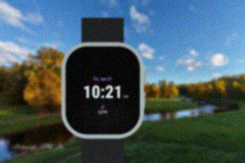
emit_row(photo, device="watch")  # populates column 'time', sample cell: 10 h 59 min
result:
10 h 21 min
